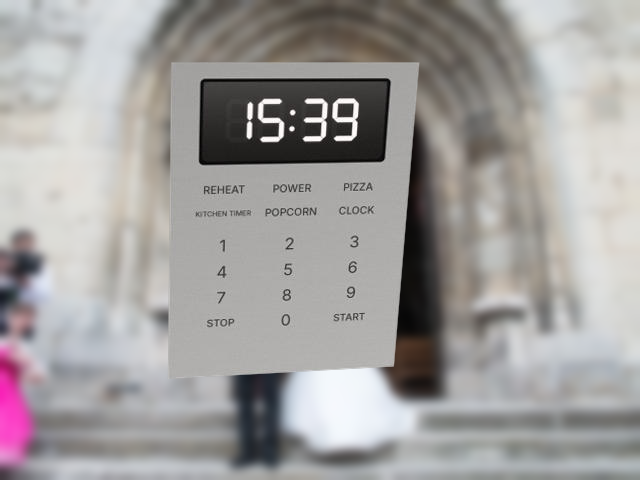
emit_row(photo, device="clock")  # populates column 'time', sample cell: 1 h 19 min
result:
15 h 39 min
